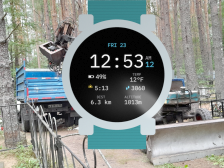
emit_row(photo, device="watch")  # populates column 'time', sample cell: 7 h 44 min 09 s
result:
12 h 53 min 12 s
